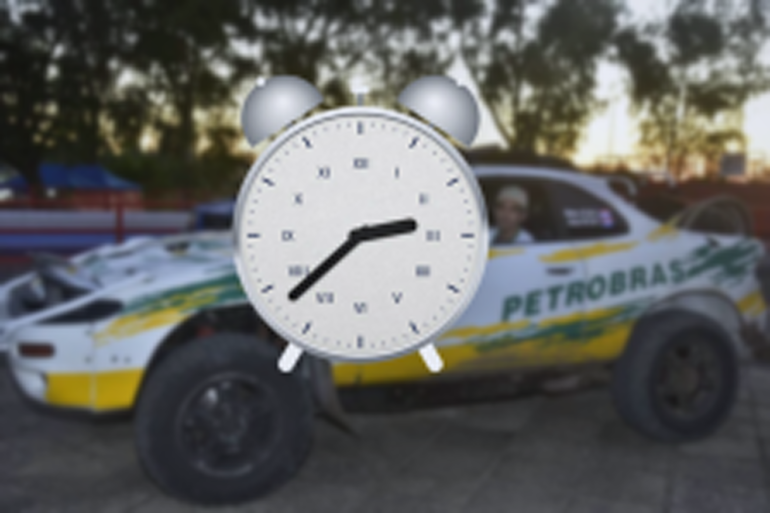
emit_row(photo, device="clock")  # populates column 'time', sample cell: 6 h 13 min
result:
2 h 38 min
